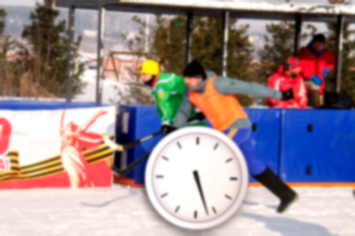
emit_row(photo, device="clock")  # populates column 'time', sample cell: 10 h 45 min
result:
5 h 27 min
